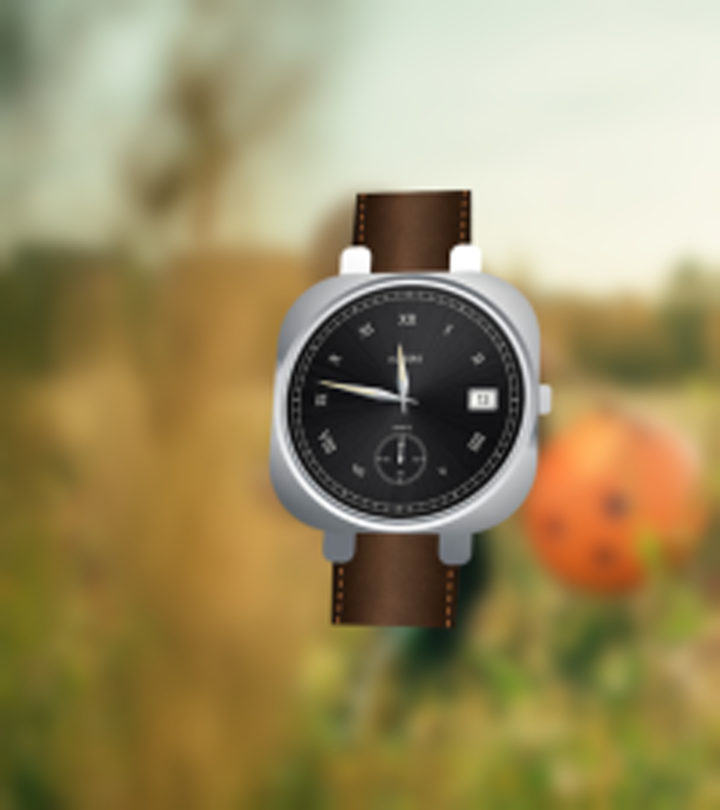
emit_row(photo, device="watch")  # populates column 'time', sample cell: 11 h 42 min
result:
11 h 47 min
